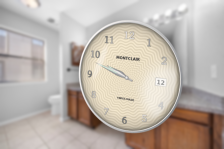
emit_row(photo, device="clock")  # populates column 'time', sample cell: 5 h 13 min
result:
9 h 48 min
